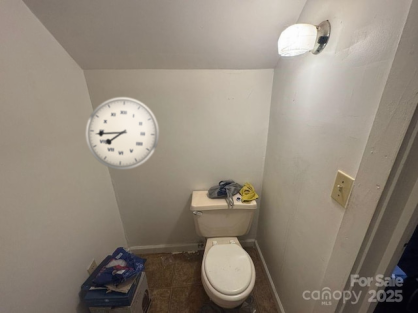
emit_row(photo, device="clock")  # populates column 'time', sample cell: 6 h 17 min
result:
7 h 44 min
